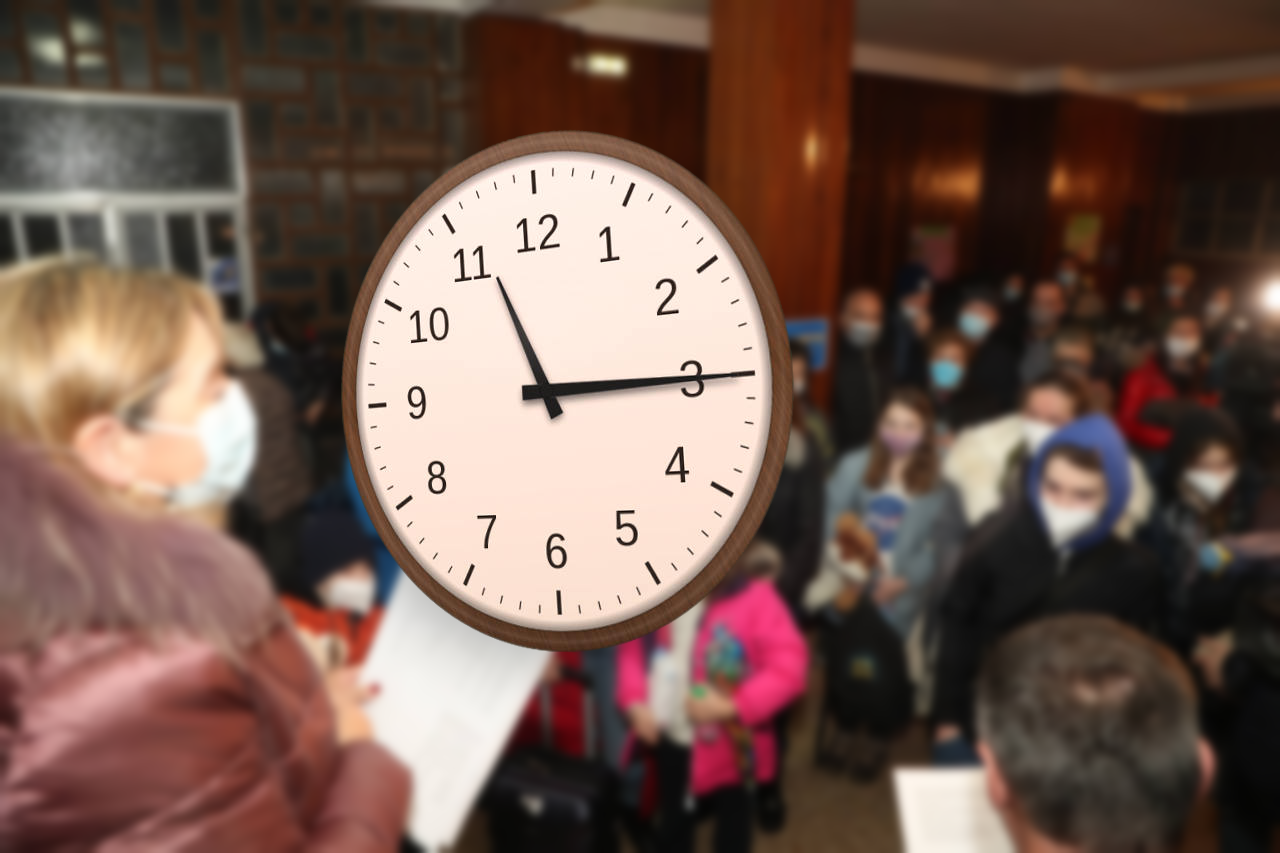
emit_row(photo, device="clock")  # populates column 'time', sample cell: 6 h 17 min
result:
11 h 15 min
